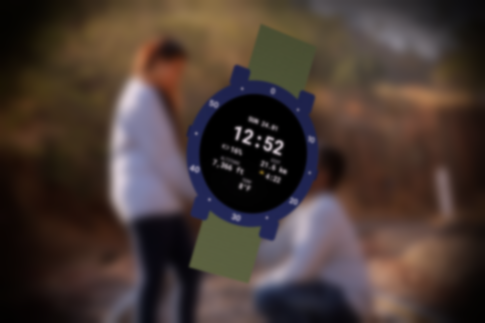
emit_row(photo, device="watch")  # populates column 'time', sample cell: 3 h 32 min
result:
12 h 52 min
